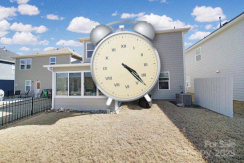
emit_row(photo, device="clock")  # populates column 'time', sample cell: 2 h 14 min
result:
4 h 23 min
